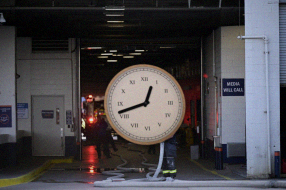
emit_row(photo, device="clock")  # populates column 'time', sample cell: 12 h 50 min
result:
12 h 42 min
